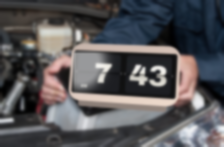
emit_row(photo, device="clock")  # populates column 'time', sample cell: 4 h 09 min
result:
7 h 43 min
